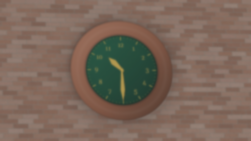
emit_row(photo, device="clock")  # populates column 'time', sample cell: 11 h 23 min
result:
10 h 30 min
